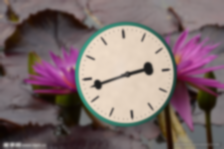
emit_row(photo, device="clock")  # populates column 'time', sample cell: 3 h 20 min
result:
2 h 43 min
